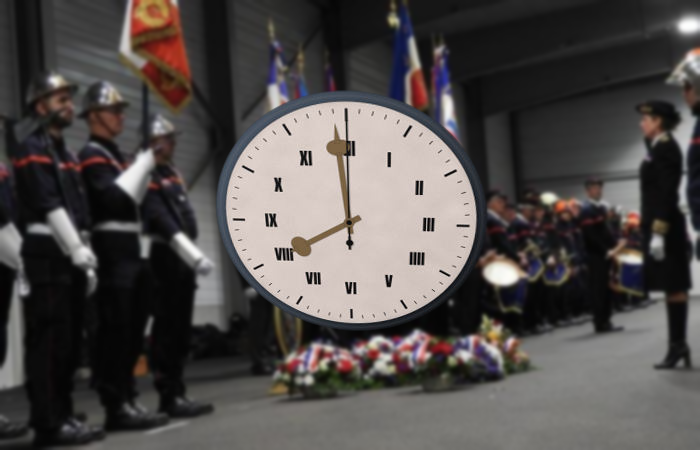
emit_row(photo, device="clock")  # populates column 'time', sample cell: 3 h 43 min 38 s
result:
7 h 59 min 00 s
